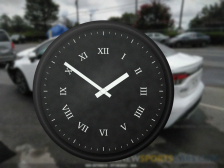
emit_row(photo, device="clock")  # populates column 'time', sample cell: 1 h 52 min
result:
1 h 51 min
